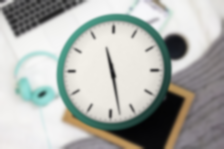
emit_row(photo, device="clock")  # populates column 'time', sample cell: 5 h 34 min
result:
11 h 28 min
